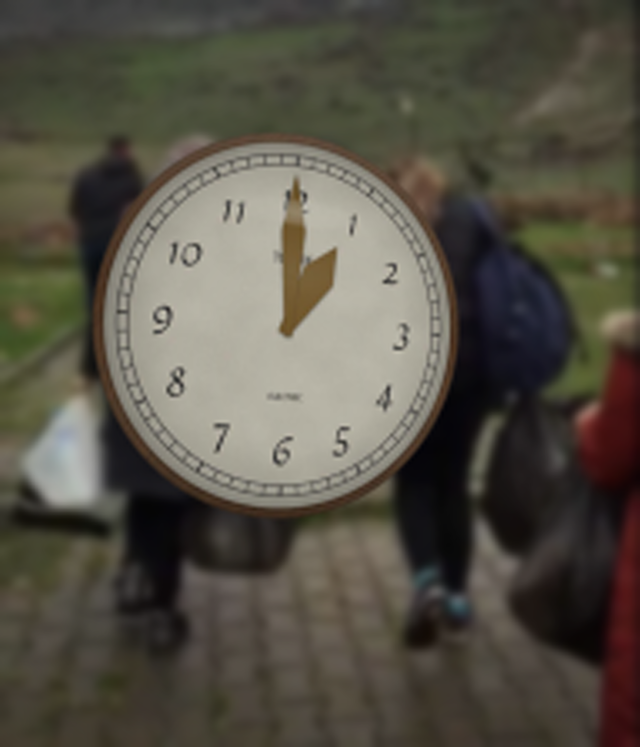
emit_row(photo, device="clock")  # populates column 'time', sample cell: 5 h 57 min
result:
1 h 00 min
